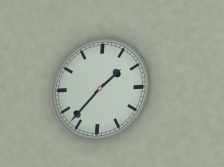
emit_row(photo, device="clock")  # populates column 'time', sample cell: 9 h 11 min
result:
1 h 37 min
